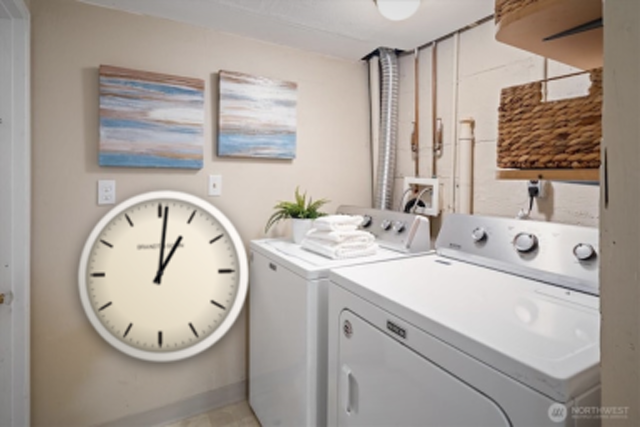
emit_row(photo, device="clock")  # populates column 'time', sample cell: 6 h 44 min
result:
1 h 01 min
